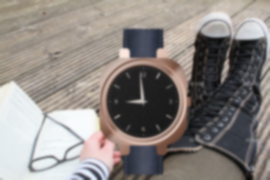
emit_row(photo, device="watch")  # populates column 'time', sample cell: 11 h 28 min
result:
8 h 59 min
